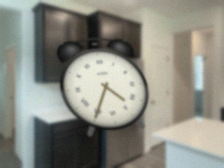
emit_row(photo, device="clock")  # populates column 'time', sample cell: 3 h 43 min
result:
4 h 35 min
